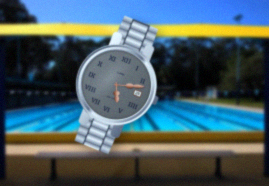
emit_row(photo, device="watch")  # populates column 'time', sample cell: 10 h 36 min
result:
5 h 12 min
